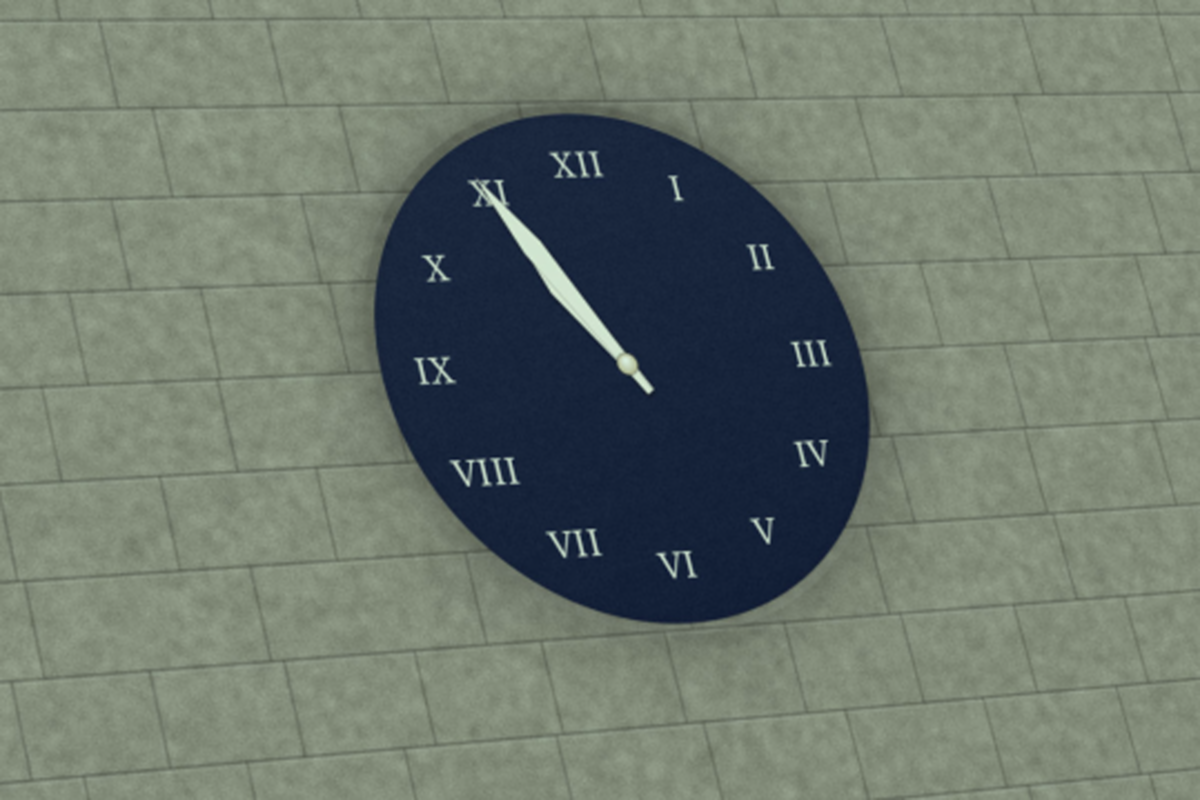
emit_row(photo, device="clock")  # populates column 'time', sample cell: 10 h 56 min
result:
10 h 55 min
